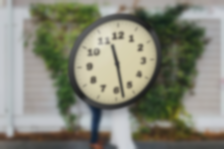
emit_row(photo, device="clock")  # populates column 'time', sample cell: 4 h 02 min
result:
11 h 28 min
